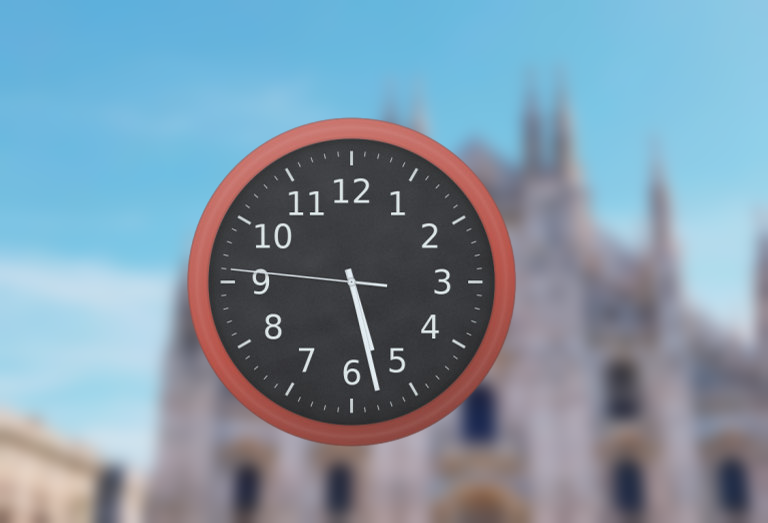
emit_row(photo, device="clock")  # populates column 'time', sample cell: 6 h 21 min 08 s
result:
5 h 27 min 46 s
